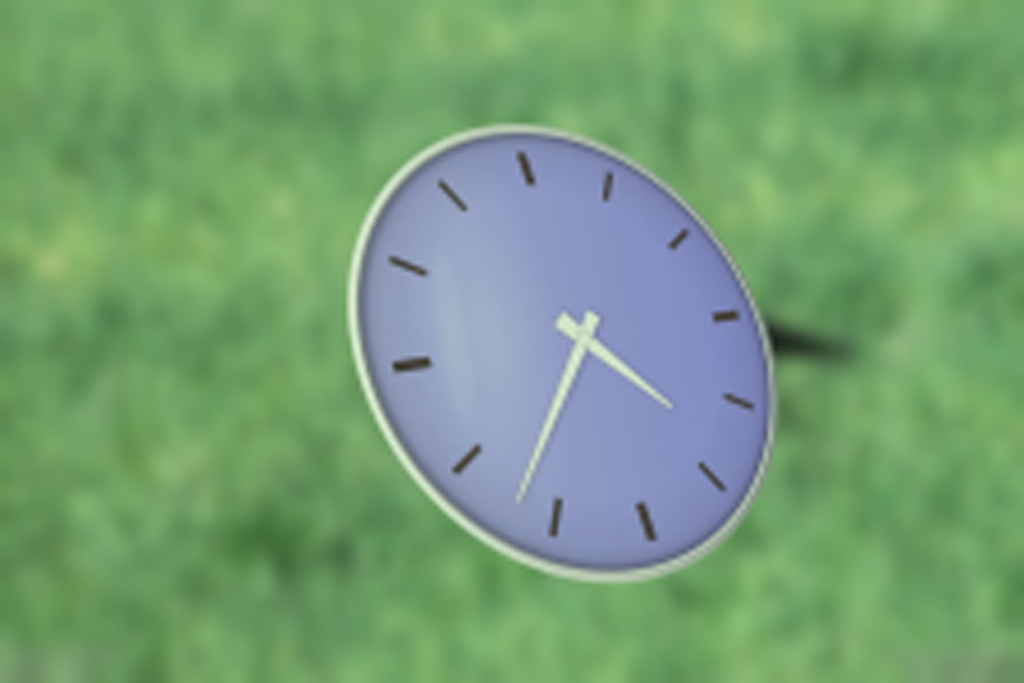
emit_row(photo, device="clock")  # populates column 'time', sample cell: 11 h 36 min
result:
4 h 37 min
